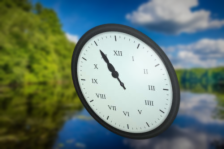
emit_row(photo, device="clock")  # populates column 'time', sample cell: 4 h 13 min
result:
10 h 55 min
